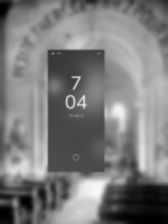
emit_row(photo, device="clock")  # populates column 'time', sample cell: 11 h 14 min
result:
7 h 04 min
